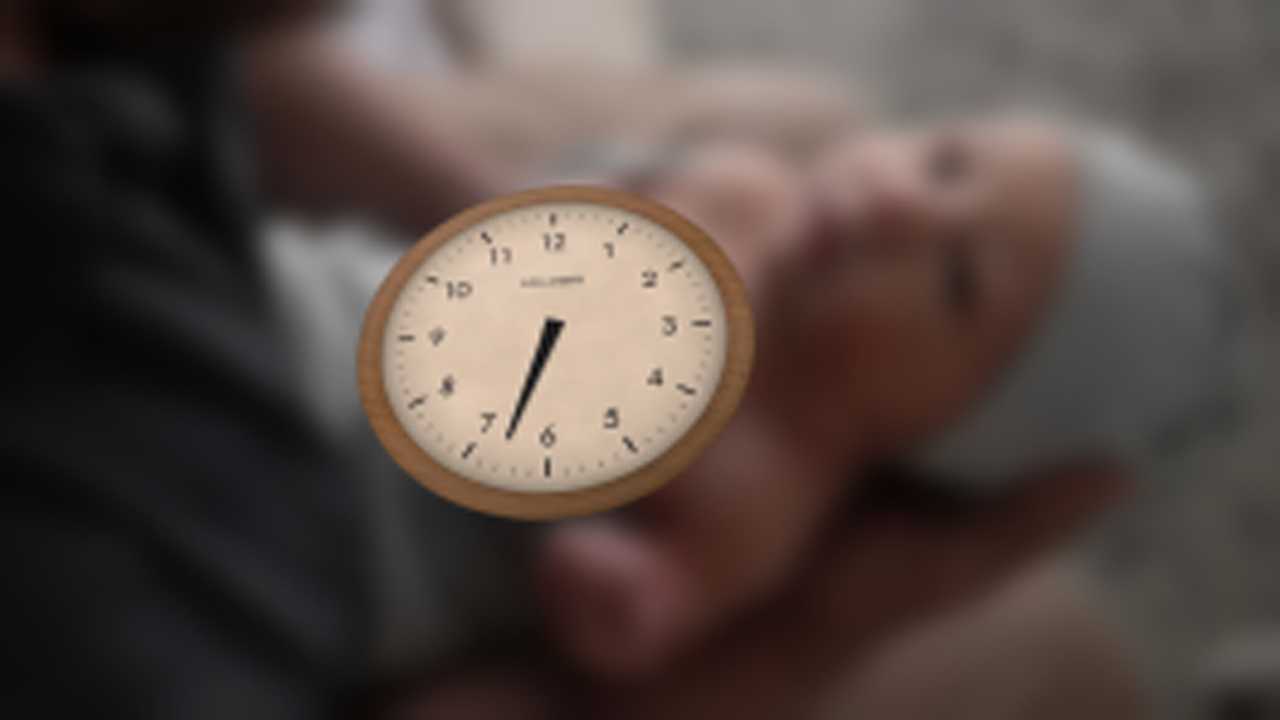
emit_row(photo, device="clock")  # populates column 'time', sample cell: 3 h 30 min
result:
6 h 33 min
